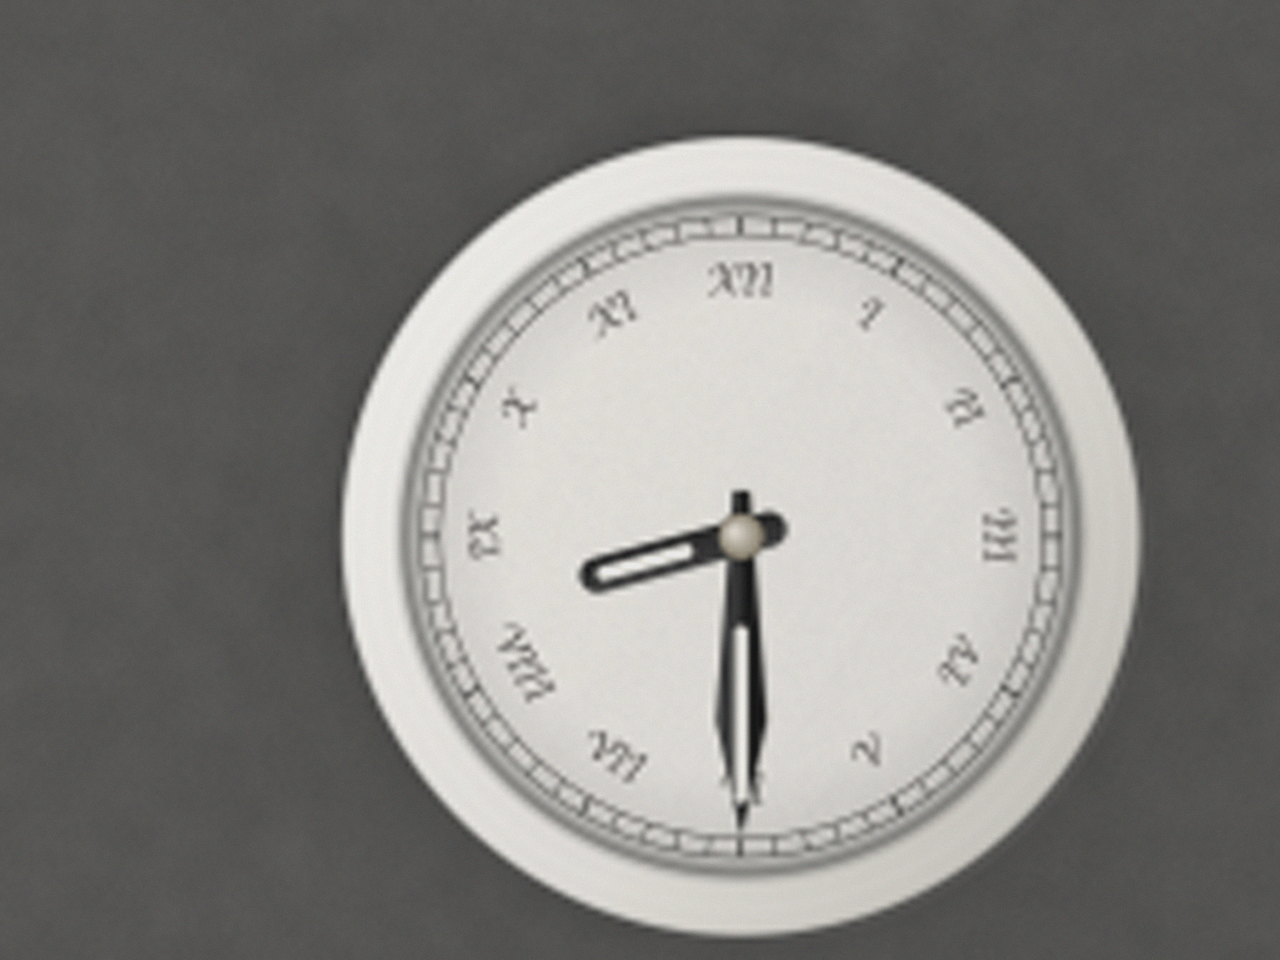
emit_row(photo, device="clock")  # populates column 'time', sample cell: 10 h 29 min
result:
8 h 30 min
